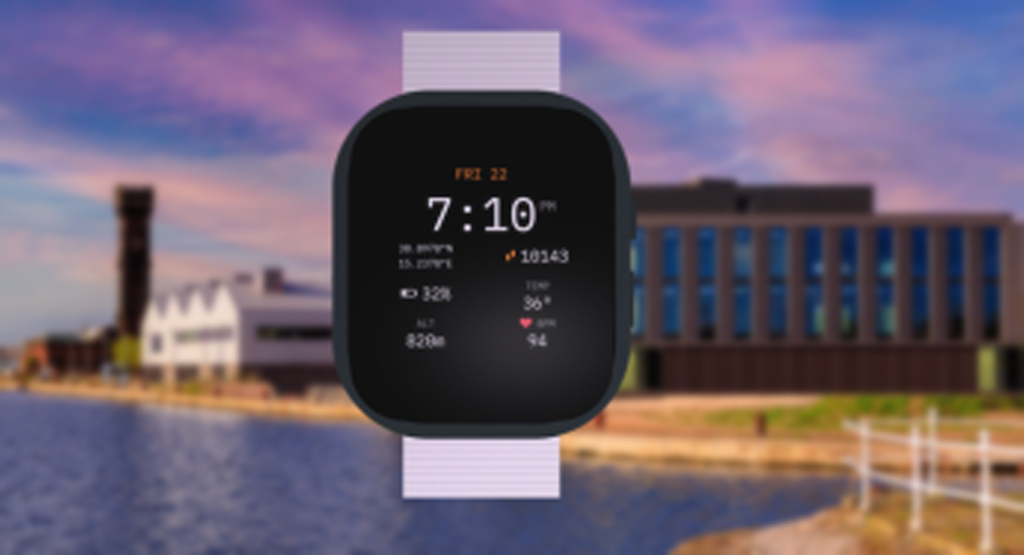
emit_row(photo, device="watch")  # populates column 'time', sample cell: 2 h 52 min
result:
7 h 10 min
